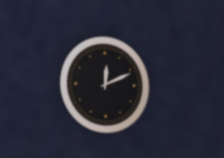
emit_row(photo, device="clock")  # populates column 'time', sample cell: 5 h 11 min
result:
12 h 11 min
